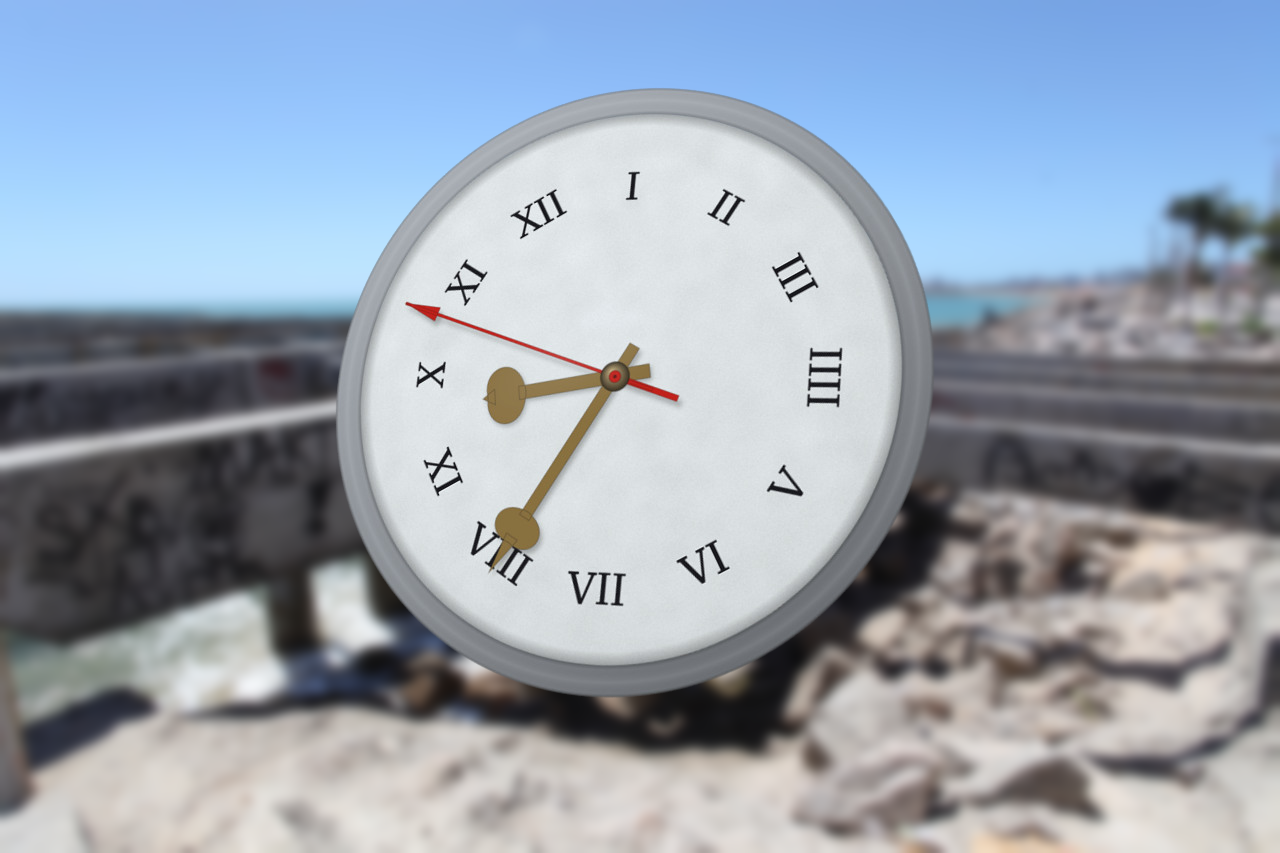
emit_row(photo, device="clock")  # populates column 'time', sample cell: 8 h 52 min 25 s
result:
9 h 39 min 53 s
